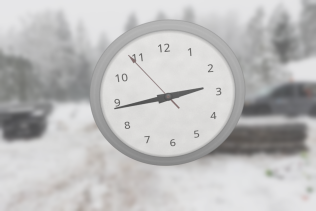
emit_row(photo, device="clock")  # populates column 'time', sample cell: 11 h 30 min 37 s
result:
2 h 43 min 54 s
